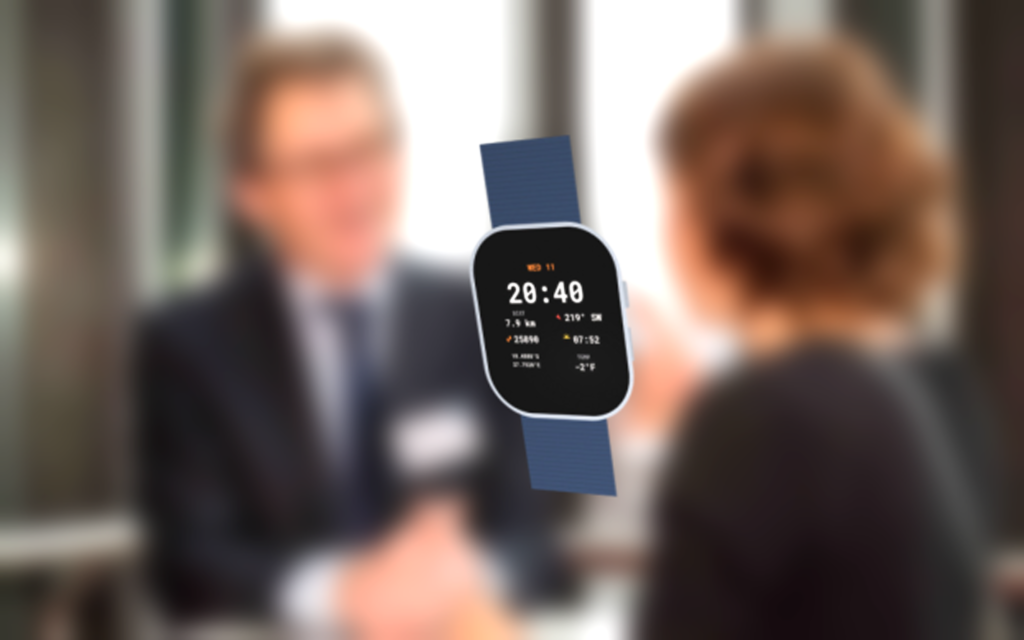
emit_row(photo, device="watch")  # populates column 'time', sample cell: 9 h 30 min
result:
20 h 40 min
